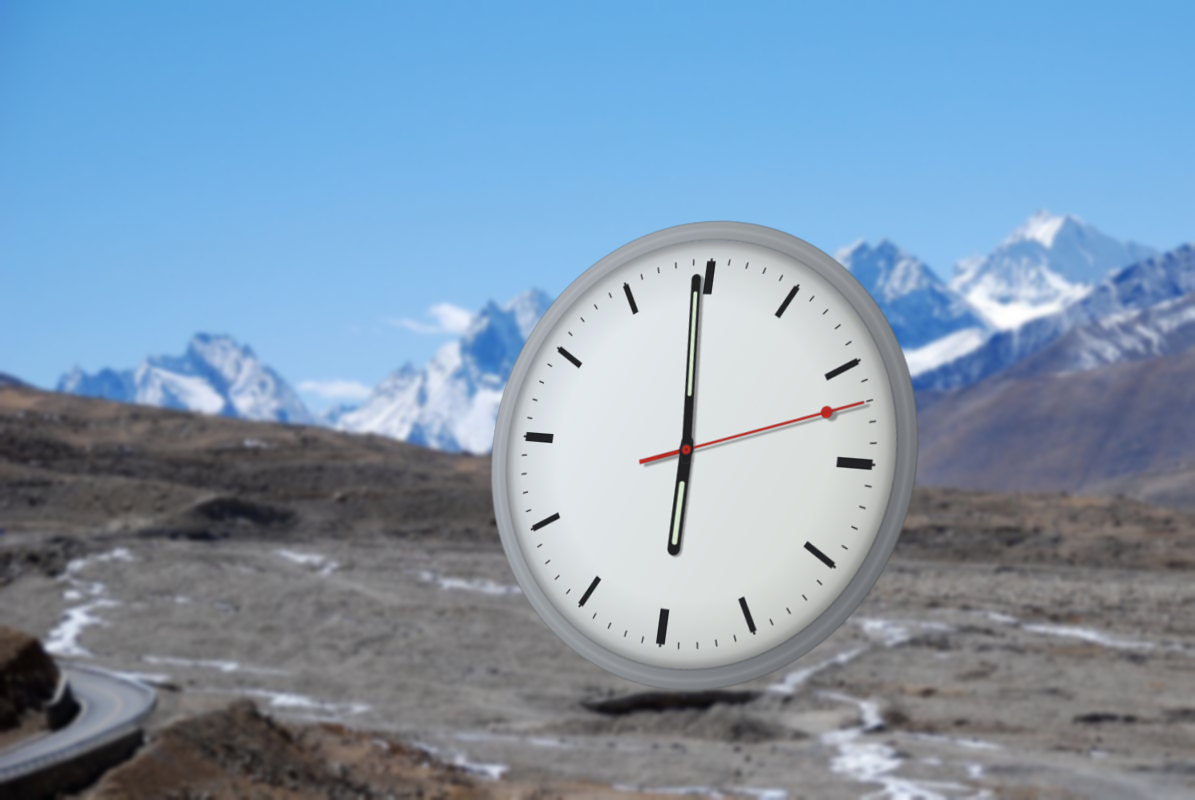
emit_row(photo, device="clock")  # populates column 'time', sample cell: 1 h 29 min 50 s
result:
5 h 59 min 12 s
